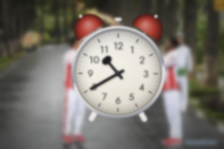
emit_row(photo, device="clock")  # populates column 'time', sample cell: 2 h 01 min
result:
10 h 40 min
